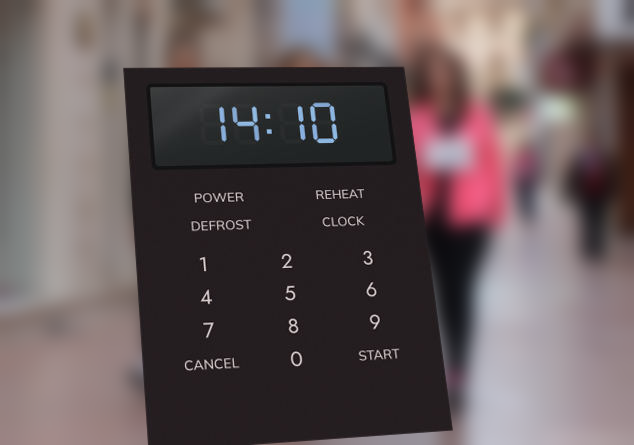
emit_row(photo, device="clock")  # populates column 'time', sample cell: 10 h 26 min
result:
14 h 10 min
